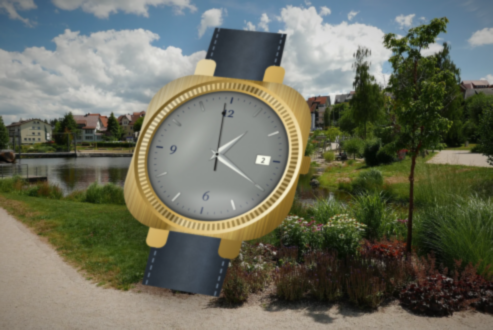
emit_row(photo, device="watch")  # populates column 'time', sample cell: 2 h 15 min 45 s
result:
1 h 19 min 59 s
